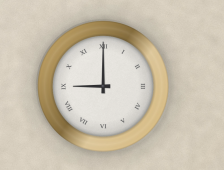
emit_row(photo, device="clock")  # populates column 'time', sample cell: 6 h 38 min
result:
9 h 00 min
